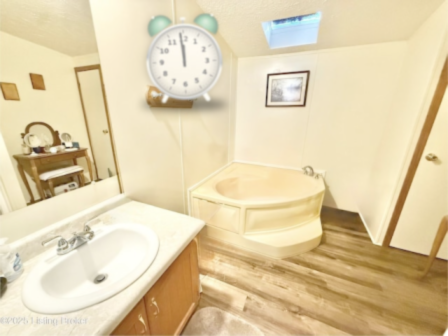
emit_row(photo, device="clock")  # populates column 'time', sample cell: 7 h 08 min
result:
11 h 59 min
